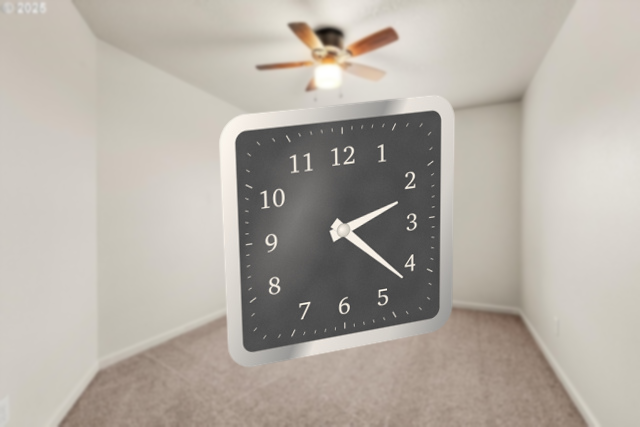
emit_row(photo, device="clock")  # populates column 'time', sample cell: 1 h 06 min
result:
2 h 22 min
